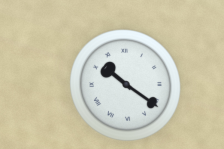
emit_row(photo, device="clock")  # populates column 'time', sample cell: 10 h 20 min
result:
10 h 21 min
